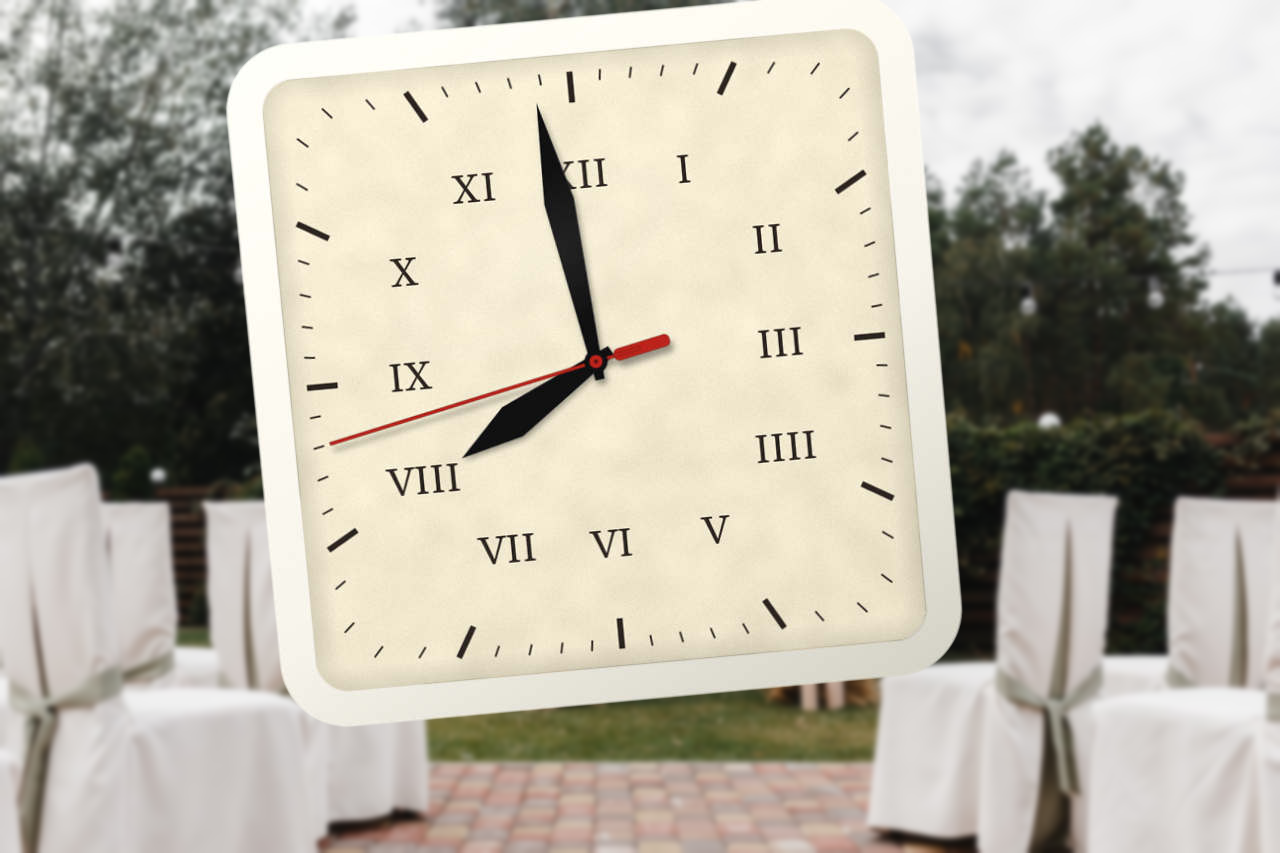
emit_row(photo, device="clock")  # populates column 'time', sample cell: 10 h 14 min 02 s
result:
7 h 58 min 43 s
